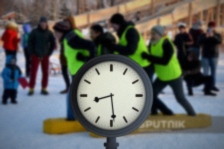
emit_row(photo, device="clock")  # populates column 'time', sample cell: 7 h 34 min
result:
8 h 29 min
